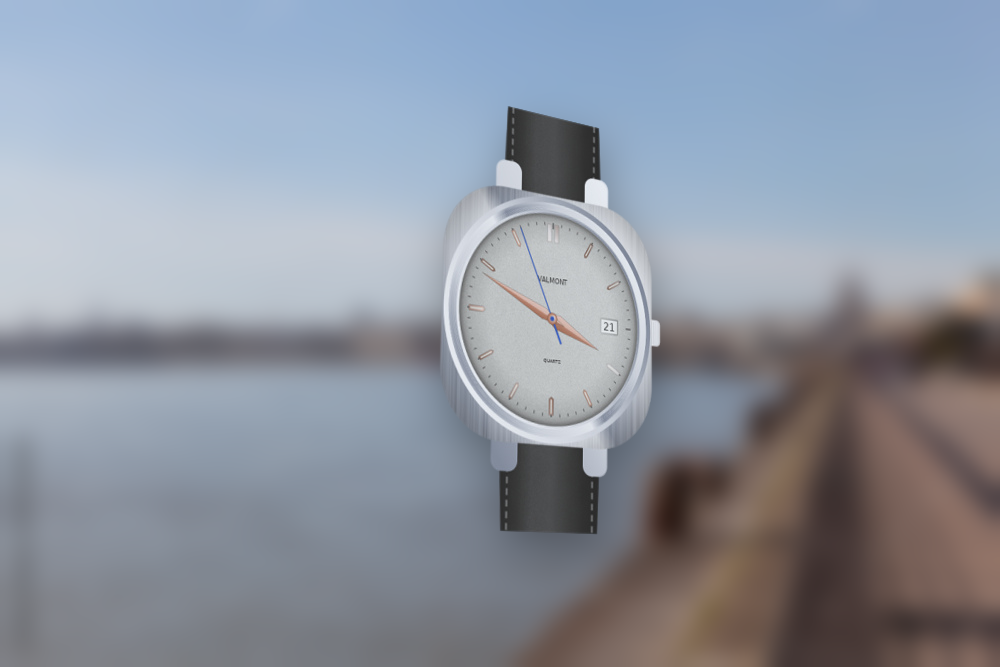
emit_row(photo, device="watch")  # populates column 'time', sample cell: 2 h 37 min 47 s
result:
3 h 48 min 56 s
